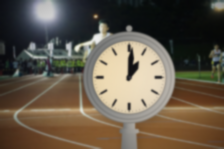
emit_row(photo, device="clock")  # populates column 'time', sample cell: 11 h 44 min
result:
1 h 01 min
